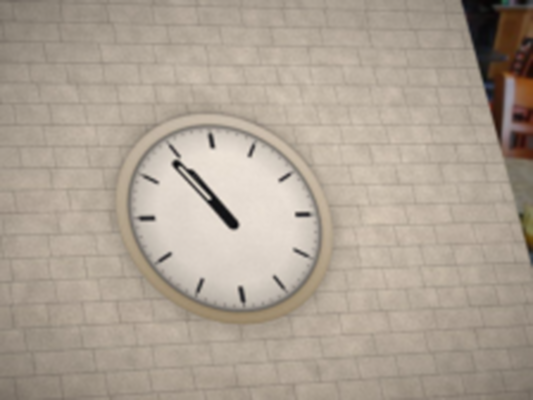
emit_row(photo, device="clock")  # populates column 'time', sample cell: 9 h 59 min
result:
10 h 54 min
